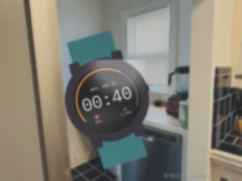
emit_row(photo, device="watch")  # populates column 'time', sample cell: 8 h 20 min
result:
0 h 40 min
